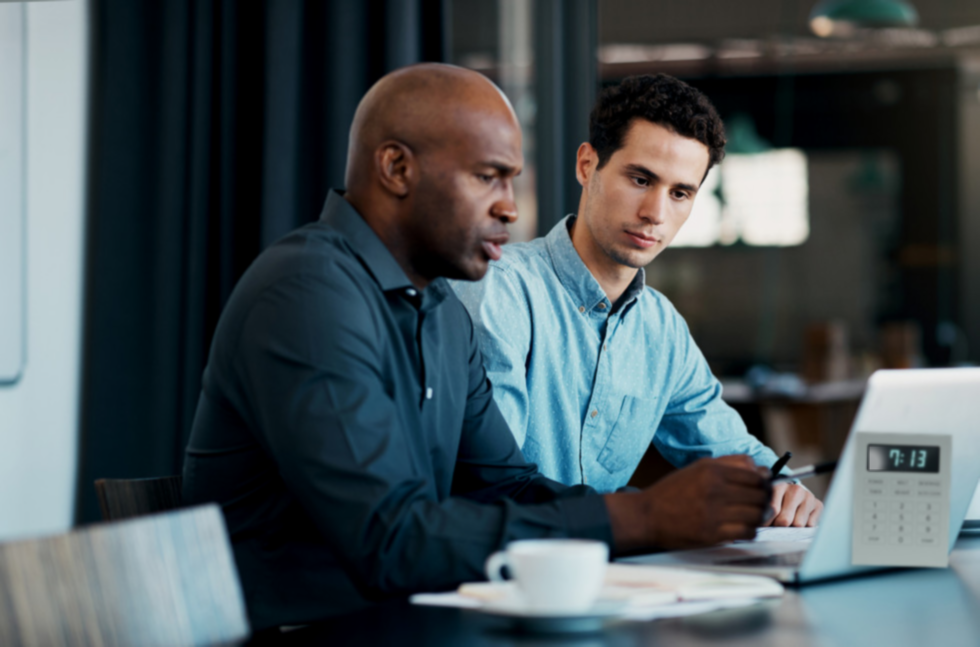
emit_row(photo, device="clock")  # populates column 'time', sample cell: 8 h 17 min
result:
7 h 13 min
